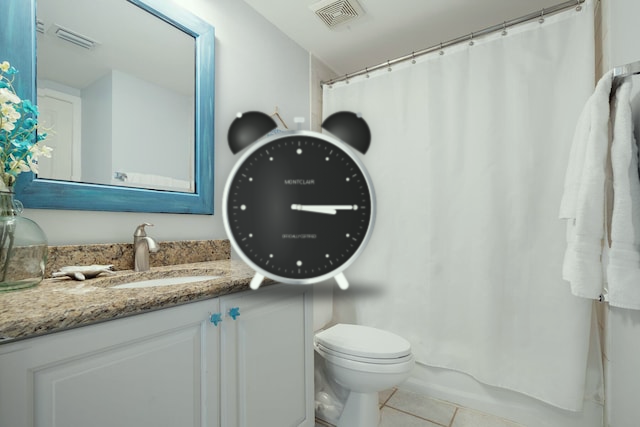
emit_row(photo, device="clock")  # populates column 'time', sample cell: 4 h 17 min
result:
3 h 15 min
